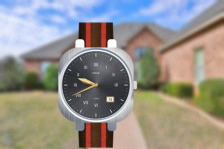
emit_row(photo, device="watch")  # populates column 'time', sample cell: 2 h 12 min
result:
9 h 41 min
